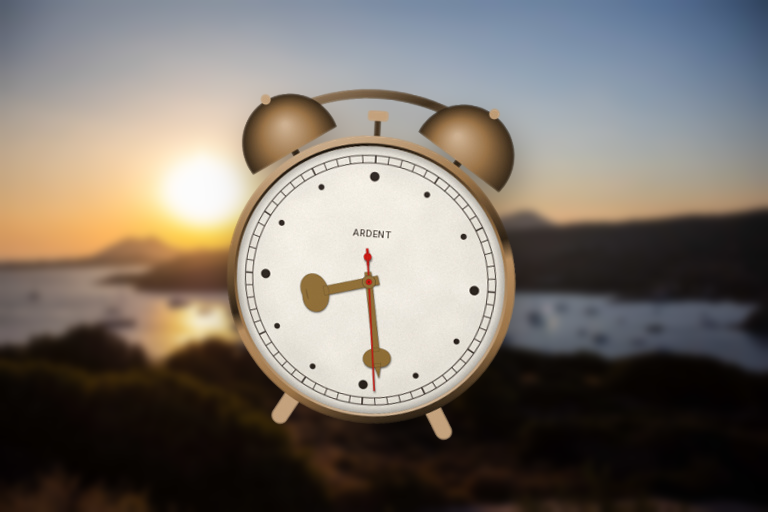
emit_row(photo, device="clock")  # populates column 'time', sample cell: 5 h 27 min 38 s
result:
8 h 28 min 29 s
